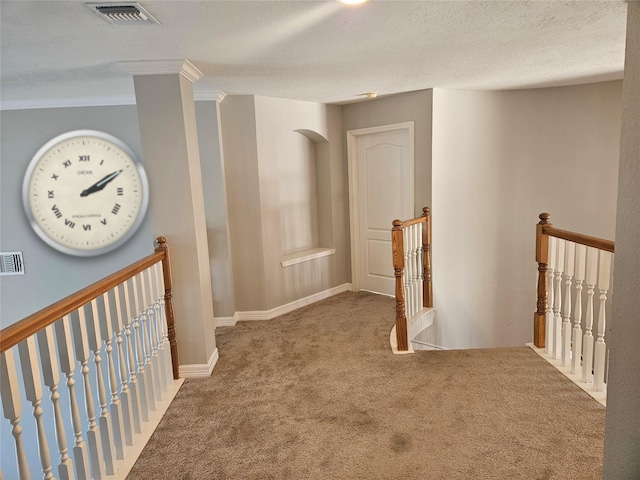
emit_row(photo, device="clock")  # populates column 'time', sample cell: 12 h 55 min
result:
2 h 10 min
